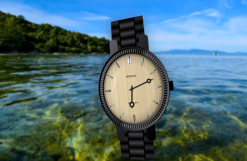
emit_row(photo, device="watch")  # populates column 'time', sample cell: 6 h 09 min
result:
6 h 12 min
